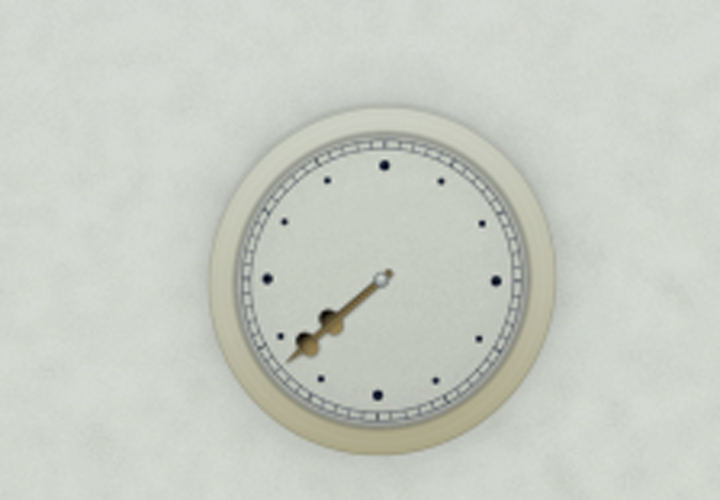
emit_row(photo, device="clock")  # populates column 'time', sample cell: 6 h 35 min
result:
7 h 38 min
